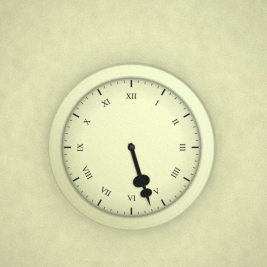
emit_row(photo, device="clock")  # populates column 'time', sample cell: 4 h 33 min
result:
5 h 27 min
